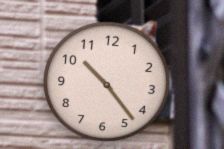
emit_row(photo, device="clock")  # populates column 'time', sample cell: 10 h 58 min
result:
10 h 23 min
